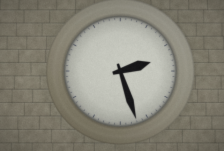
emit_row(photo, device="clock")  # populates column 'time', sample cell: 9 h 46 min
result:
2 h 27 min
